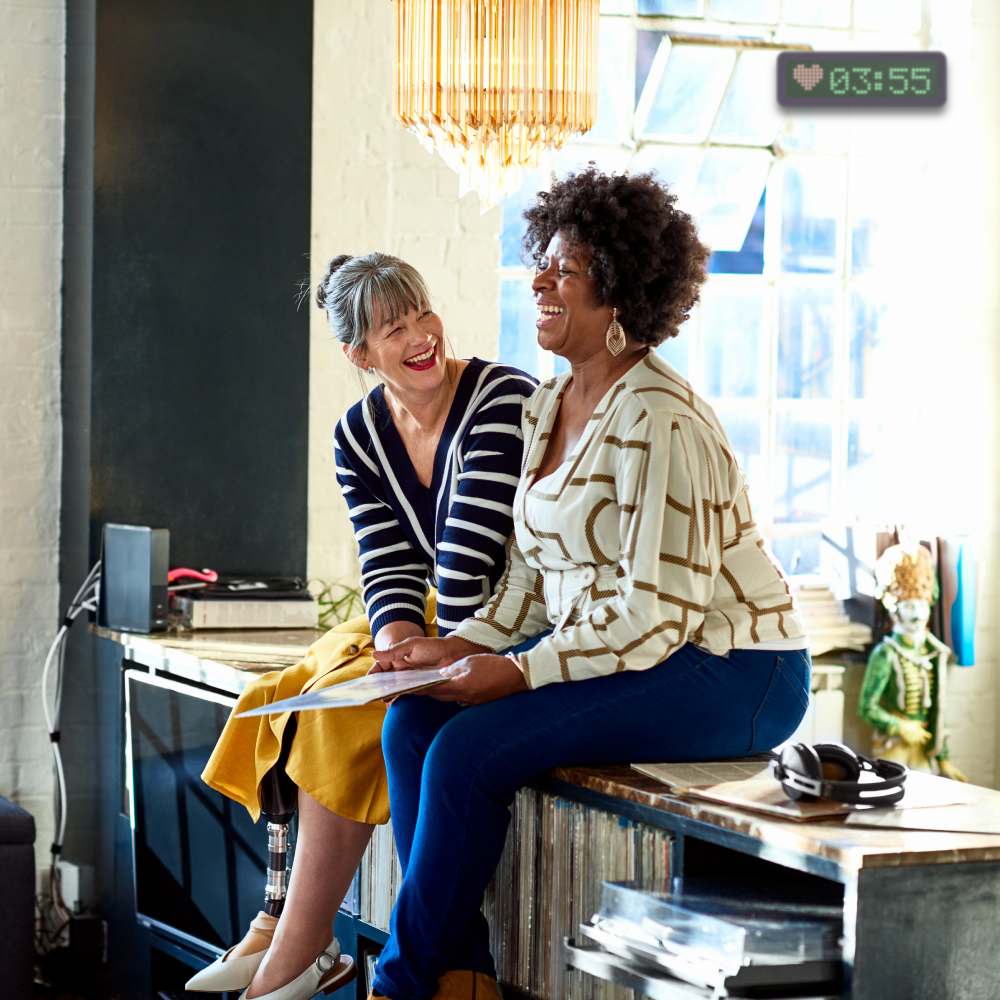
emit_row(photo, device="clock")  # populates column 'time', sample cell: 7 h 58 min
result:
3 h 55 min
